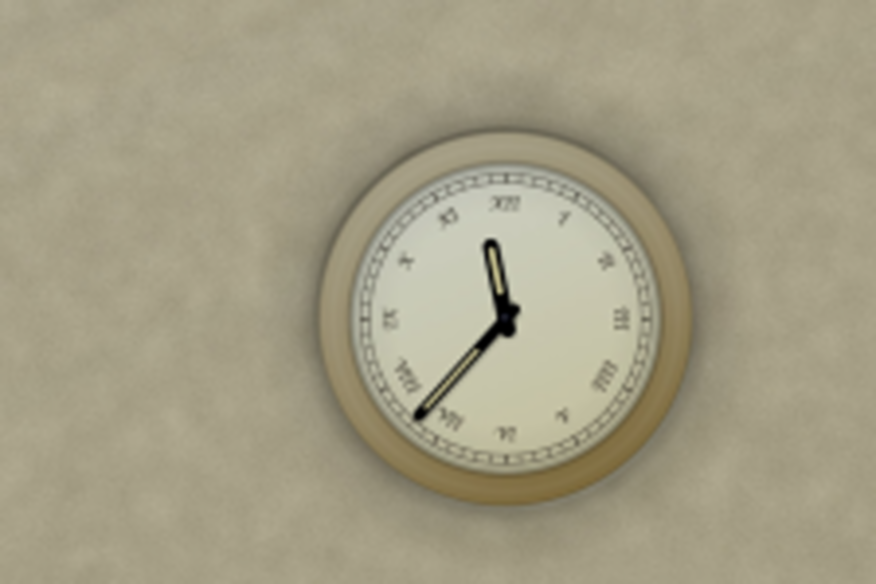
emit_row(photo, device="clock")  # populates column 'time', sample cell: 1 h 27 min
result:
11 h 37 min
